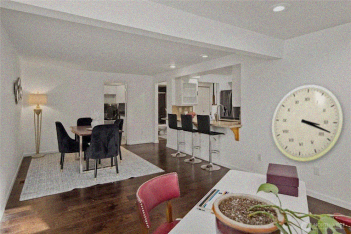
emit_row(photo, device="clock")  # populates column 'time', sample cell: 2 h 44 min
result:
3 h 18 min
